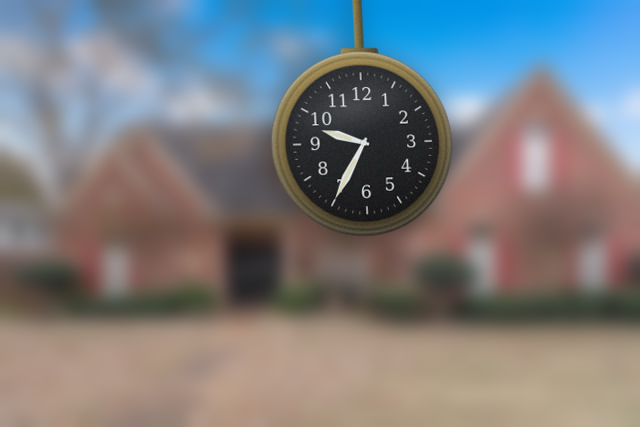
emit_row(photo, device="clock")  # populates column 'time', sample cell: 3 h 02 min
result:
9 h 35 min
